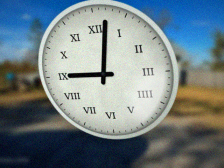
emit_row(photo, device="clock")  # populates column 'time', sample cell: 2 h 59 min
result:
9 h 02 min
